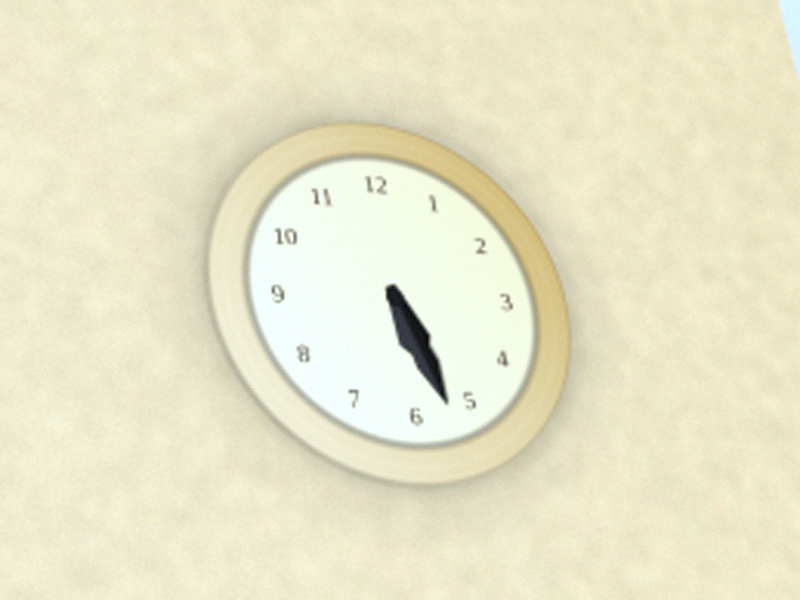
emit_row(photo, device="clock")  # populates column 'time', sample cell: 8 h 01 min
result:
5 h 27 min
